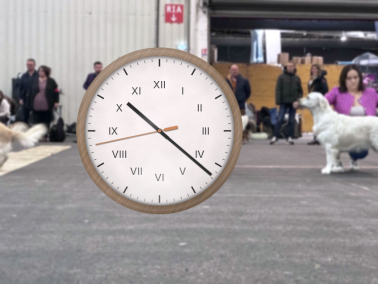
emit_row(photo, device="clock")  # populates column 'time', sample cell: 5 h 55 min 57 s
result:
10 h 21 min 43 s
